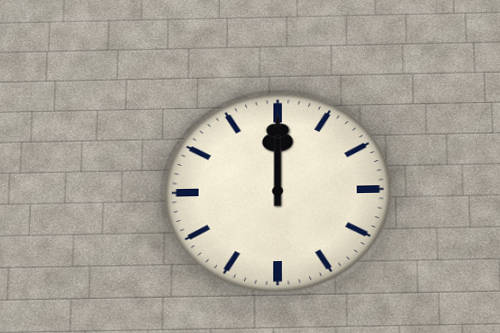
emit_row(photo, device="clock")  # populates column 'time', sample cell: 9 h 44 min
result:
12 h 00 min
